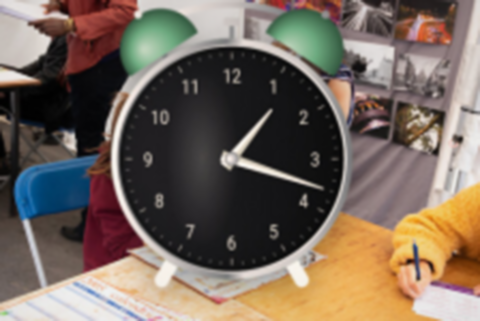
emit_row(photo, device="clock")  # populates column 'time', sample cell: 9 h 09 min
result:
1 h 18 min
